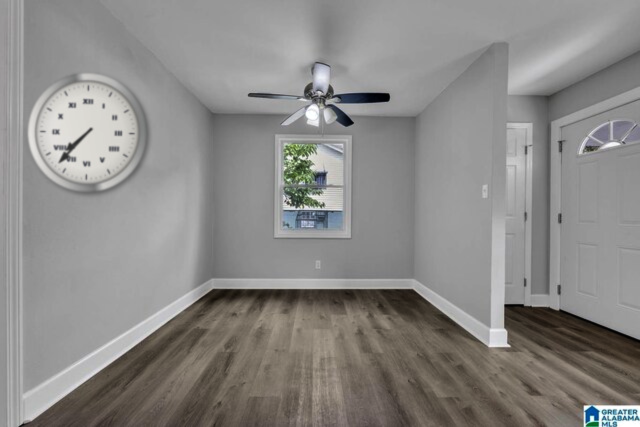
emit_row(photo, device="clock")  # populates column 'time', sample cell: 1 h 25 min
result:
7 h 37 min
